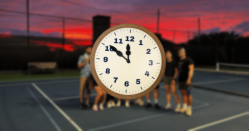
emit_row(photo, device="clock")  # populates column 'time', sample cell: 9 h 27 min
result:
11 h 51 min
